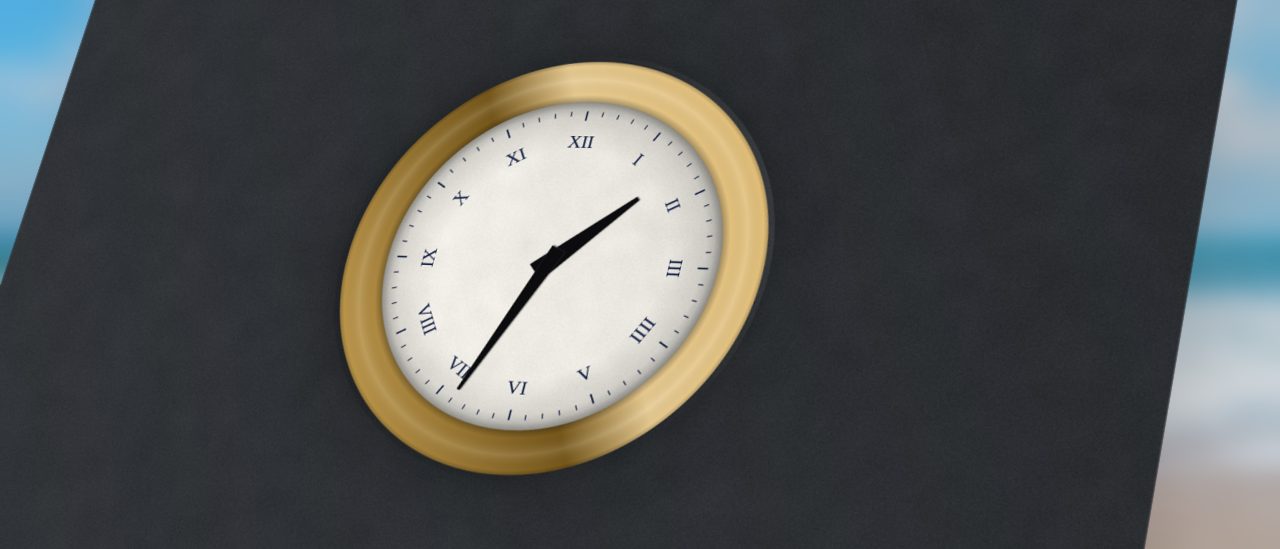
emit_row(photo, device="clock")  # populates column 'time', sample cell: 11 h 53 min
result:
1 h 34 min
